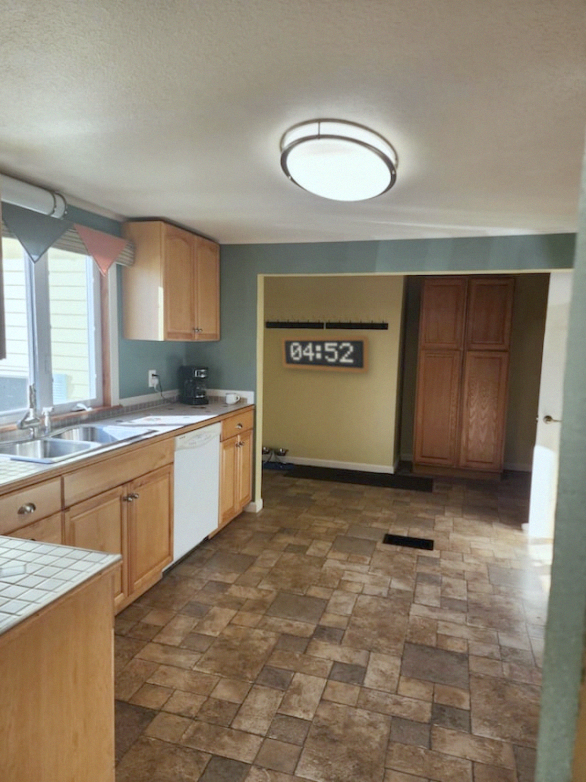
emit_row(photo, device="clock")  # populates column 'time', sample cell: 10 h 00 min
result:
4 h 52 min
